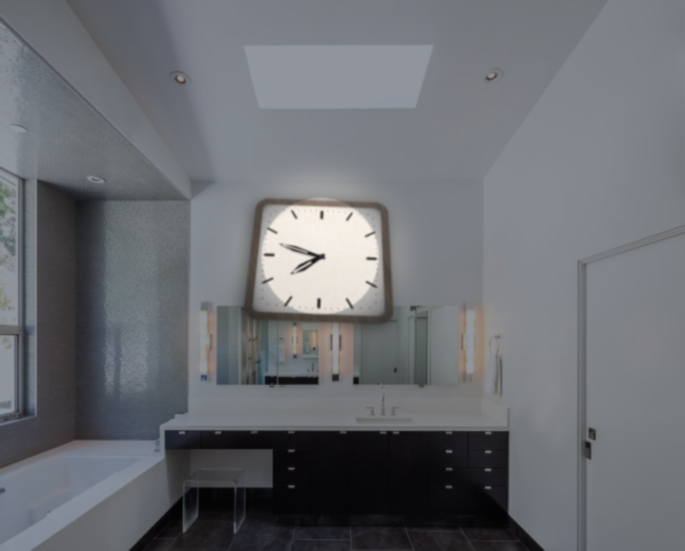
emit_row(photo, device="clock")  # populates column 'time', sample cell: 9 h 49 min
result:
7 h 48 min
